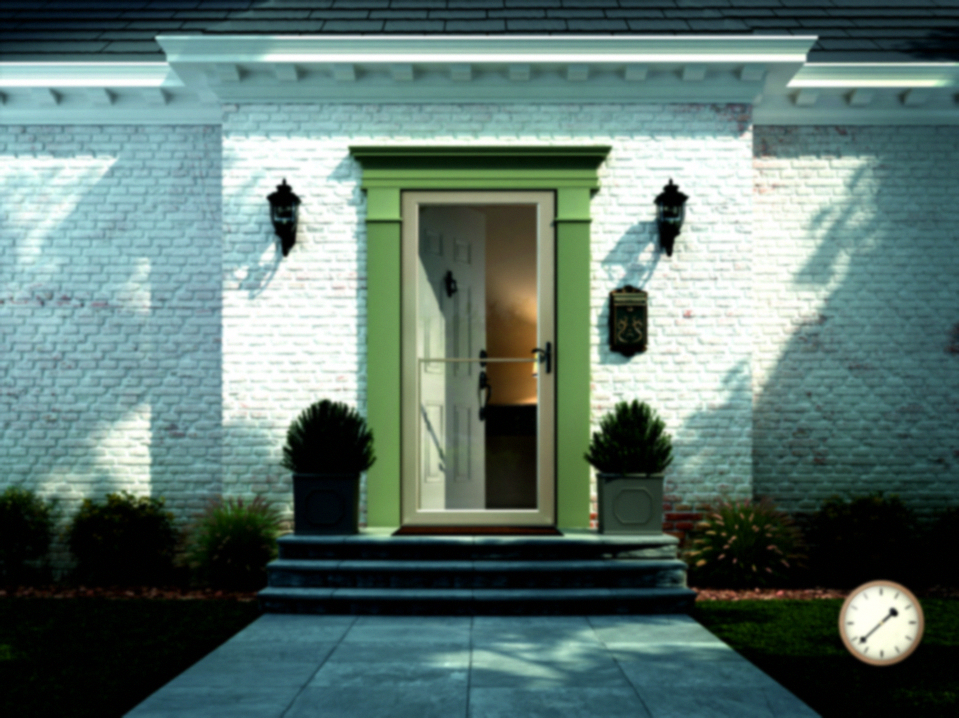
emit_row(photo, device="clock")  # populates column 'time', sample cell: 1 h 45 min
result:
1 h 38 min
